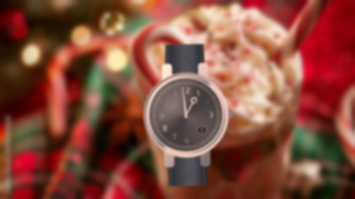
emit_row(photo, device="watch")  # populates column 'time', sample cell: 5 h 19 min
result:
12 h 59 min
